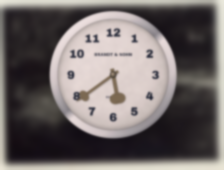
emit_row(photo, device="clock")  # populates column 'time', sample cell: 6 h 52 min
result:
5 h 39 min
